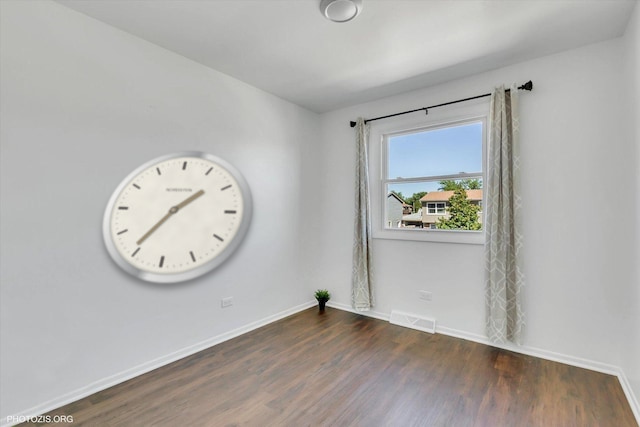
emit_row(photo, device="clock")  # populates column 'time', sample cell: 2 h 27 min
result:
1 h 36 min
